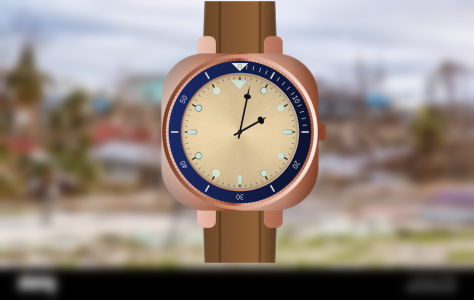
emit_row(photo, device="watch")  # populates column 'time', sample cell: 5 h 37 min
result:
2 h 02 min
